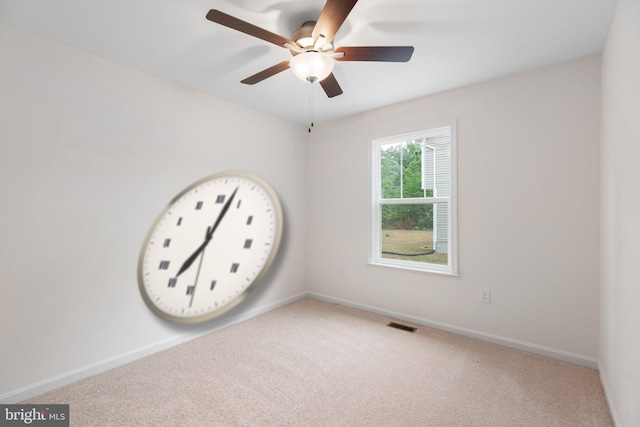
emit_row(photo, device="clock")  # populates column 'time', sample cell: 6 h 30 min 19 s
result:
7 h 02 min 29 s
